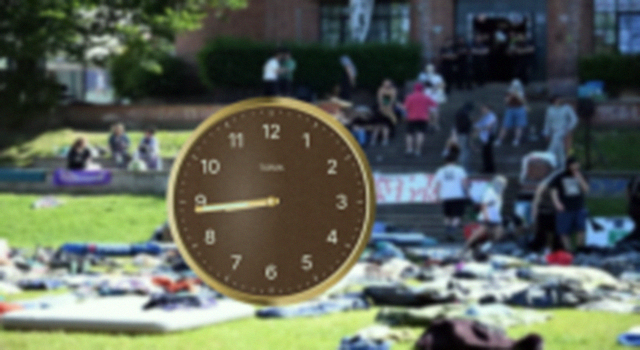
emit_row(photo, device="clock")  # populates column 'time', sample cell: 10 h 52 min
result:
8 h 44 min
